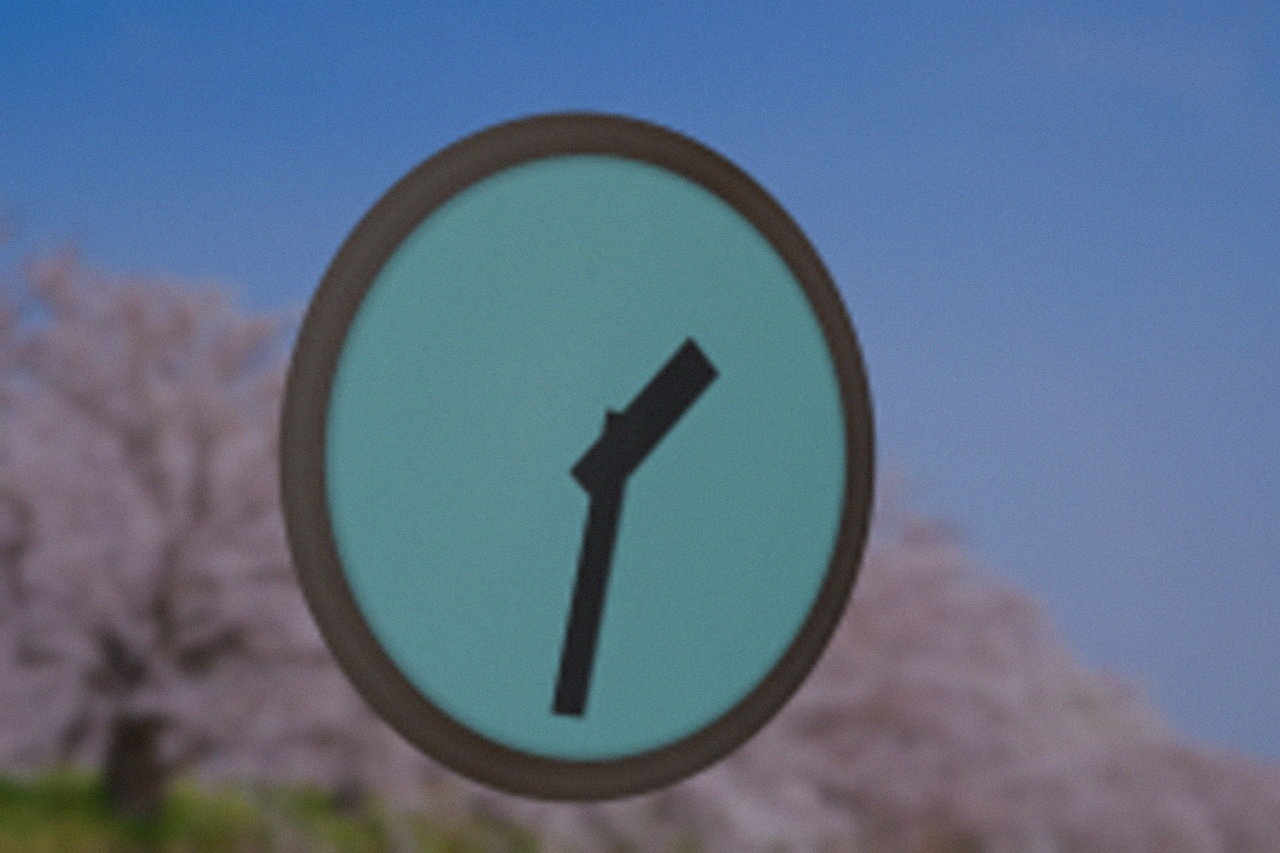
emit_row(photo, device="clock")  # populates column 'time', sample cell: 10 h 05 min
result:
1 h 32 min
